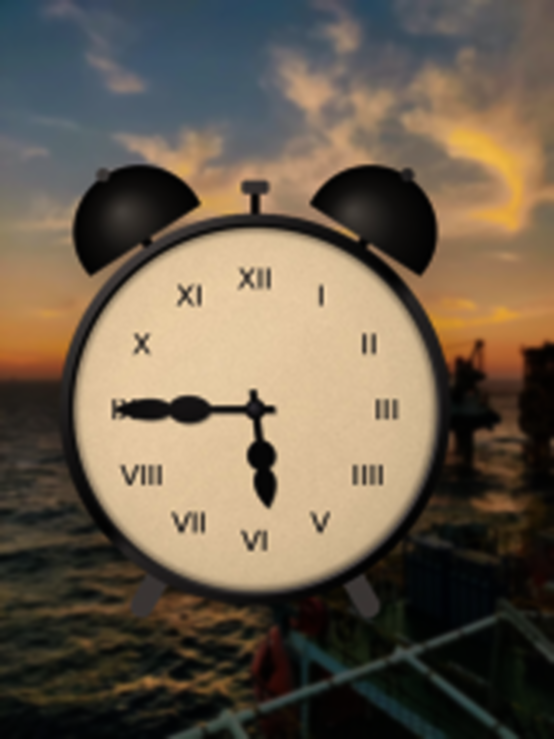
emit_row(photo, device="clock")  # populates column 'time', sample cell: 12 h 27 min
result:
5 h 45 min
